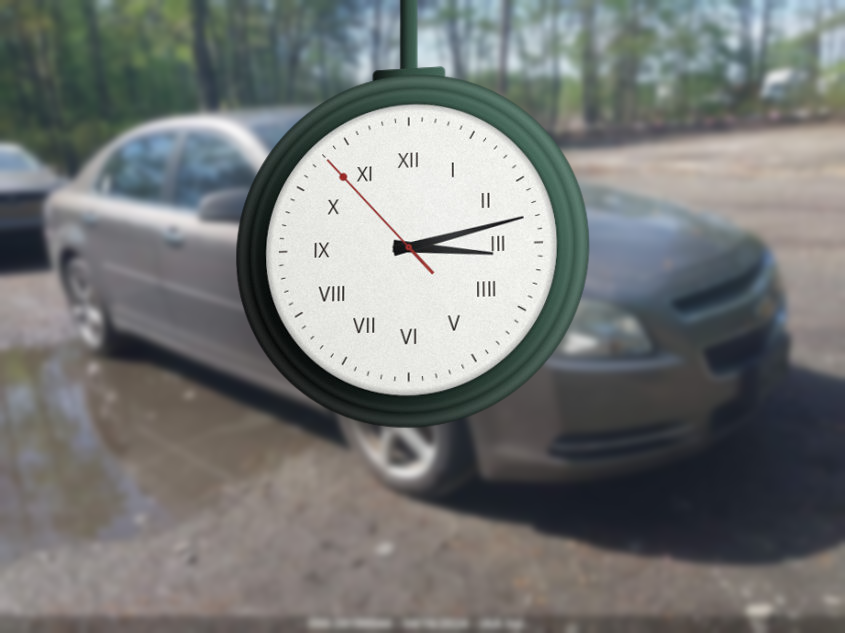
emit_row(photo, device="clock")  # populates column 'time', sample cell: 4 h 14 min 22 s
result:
3 h 12 min 53 s
